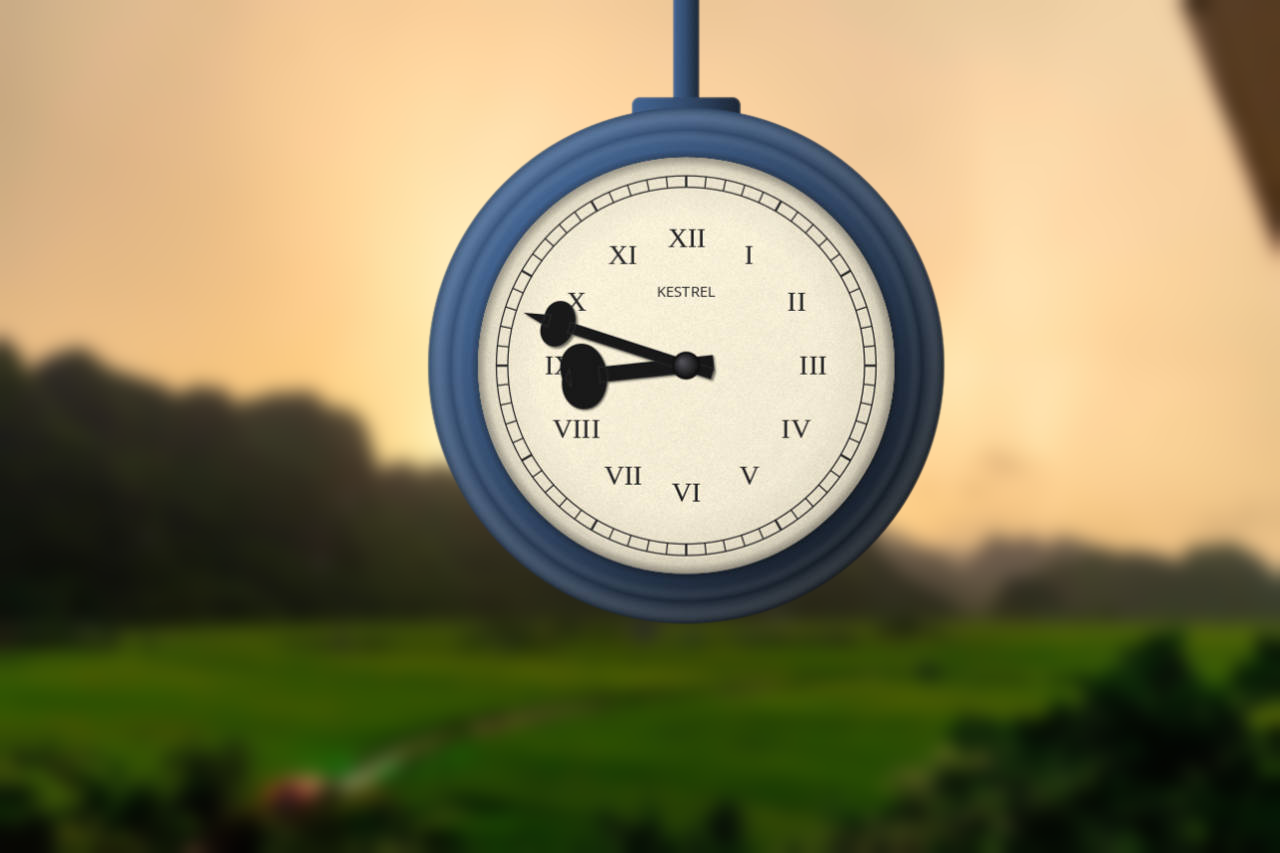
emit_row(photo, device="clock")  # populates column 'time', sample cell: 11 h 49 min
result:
8 h 48 min
